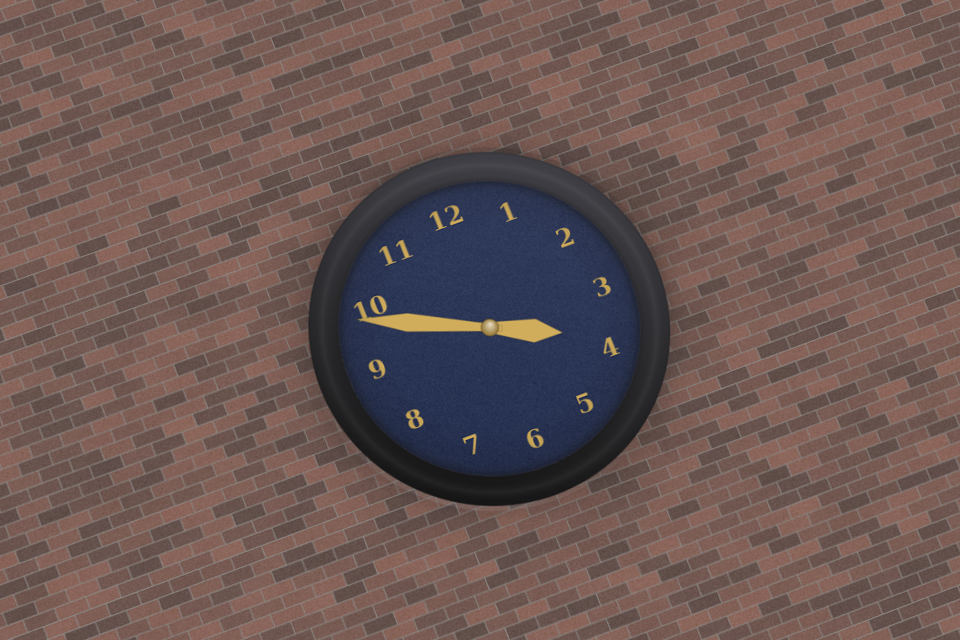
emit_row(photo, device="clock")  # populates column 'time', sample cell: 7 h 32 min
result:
3 h 49 min
